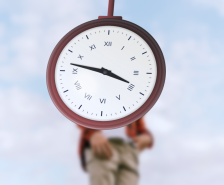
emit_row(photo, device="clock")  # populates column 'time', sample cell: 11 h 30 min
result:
3 h 47 min
